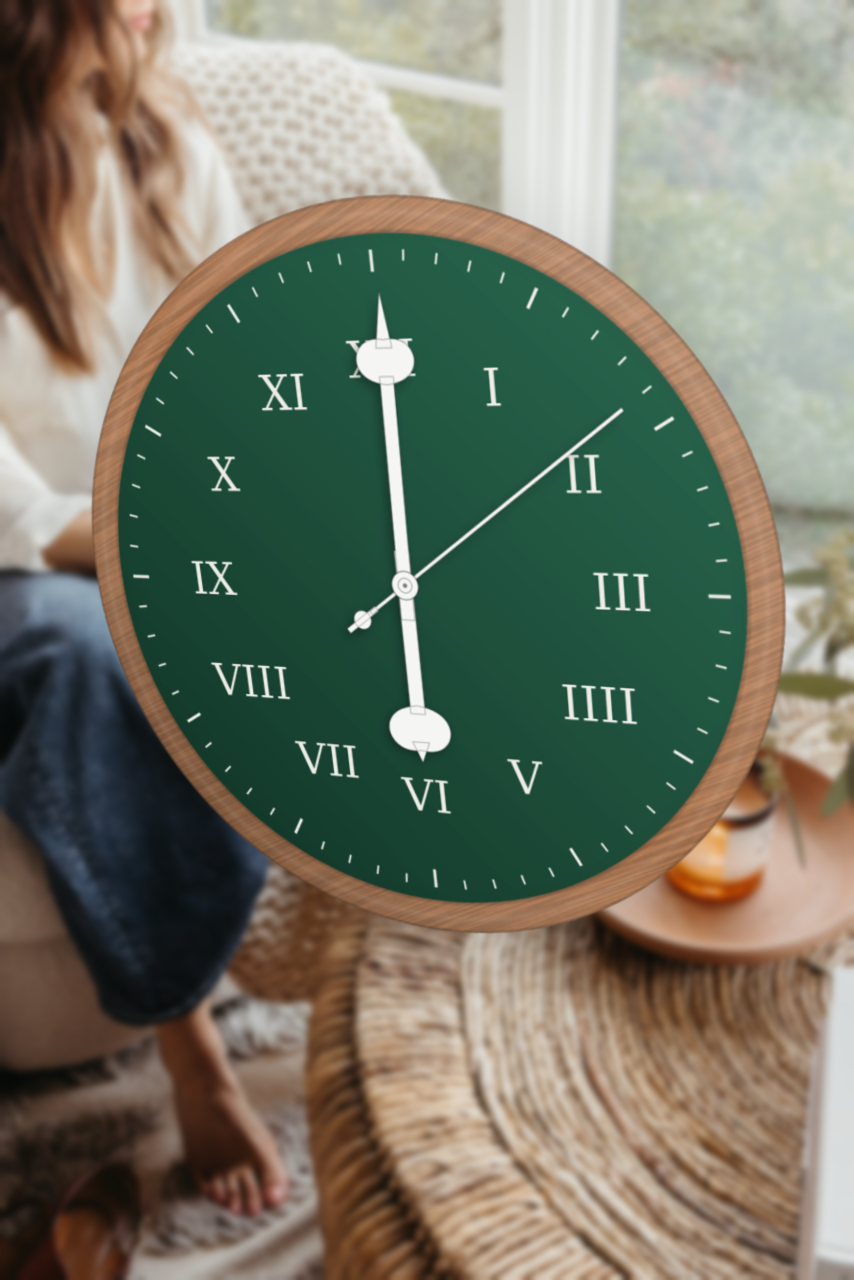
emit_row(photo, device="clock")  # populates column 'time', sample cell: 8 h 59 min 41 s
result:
6 h 00 min 09 s
